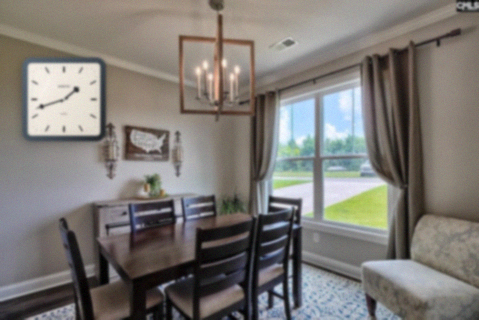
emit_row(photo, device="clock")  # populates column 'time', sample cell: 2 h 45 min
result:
1 h 42 min
